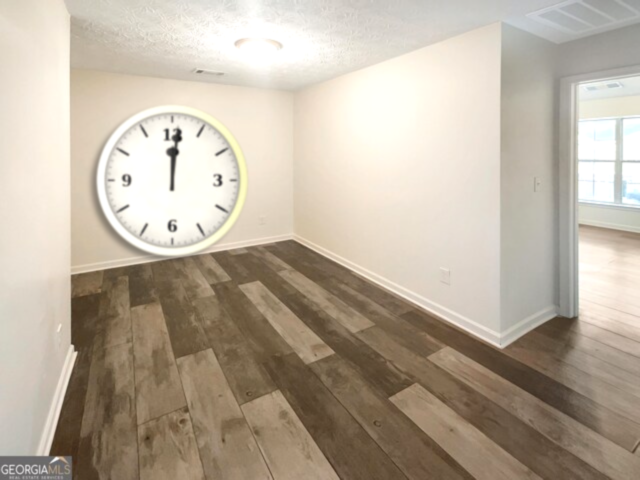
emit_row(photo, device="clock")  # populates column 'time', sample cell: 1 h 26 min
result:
12 h 01 min
